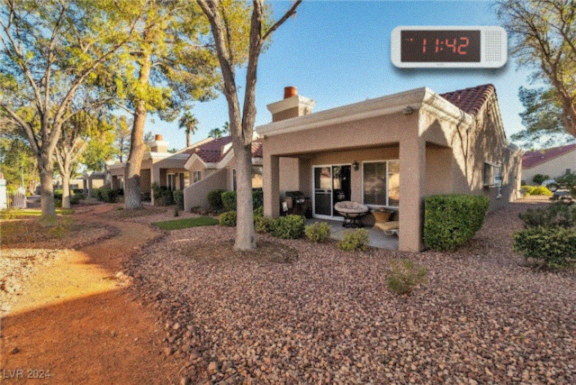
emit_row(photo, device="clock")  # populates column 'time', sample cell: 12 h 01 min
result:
11 h 42 min
